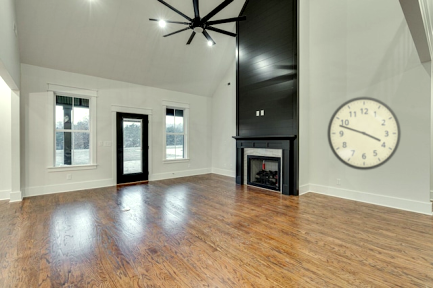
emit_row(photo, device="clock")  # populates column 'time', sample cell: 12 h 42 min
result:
3 h 48 min
